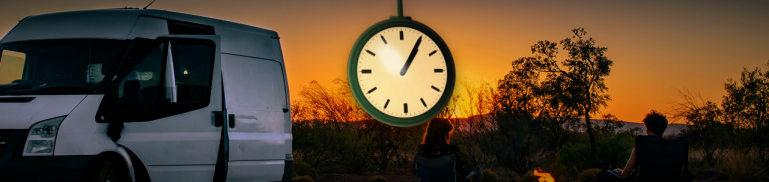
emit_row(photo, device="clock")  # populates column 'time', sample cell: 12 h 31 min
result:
1 h 05 min
